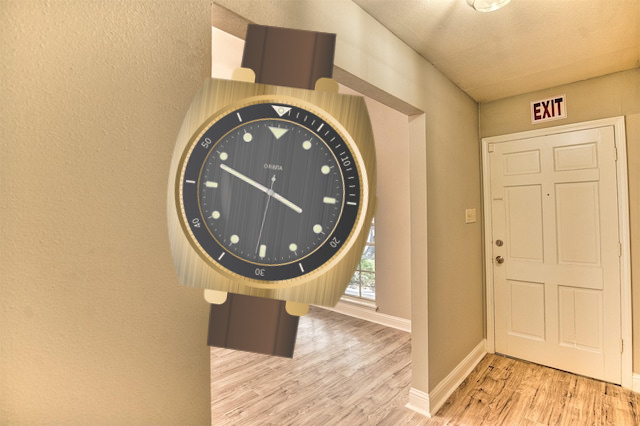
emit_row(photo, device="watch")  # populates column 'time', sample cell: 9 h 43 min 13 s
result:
3 h 48 min 31 s
